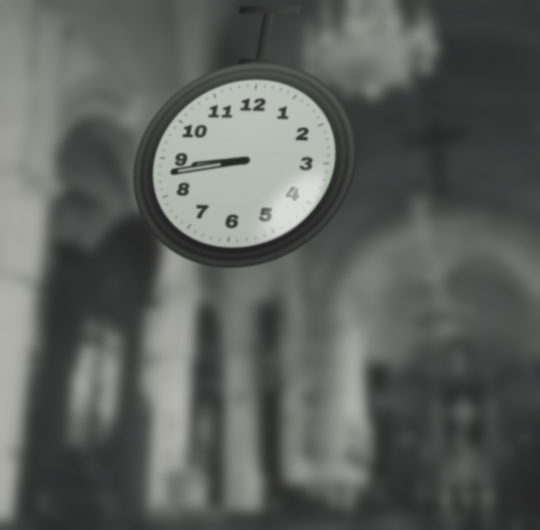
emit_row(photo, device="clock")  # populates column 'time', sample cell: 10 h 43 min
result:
8 h 43 min
